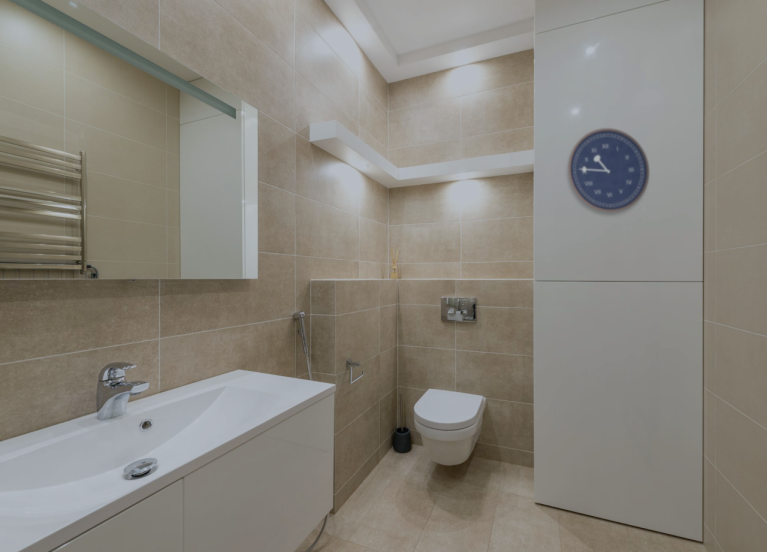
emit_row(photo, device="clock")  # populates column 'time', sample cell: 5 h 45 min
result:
10 h 46 min
